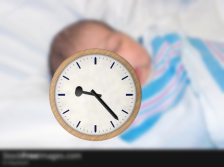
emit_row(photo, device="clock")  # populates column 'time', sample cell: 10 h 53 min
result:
9 h 23 min
